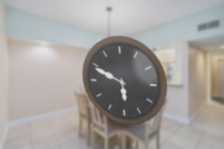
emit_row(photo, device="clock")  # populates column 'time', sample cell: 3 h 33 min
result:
5 h 49 min
